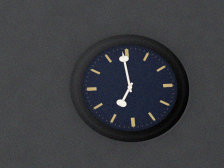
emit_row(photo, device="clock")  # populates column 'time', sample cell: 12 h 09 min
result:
6 h 59 min
